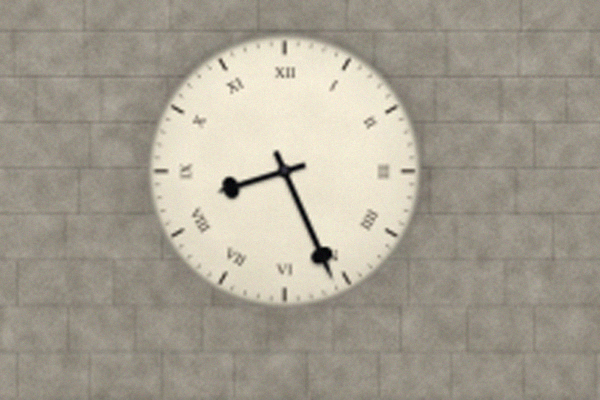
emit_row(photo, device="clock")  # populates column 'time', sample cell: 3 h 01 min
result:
8 h 26 min
